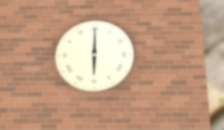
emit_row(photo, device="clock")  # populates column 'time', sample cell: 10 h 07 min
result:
6 h 00 min
